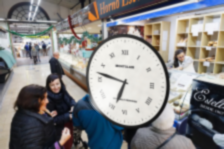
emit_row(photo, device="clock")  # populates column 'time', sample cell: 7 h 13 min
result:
6 h 47 min
